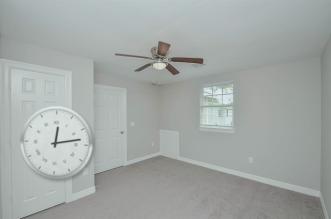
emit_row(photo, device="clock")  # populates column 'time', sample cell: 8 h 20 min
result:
12 h 13 min
